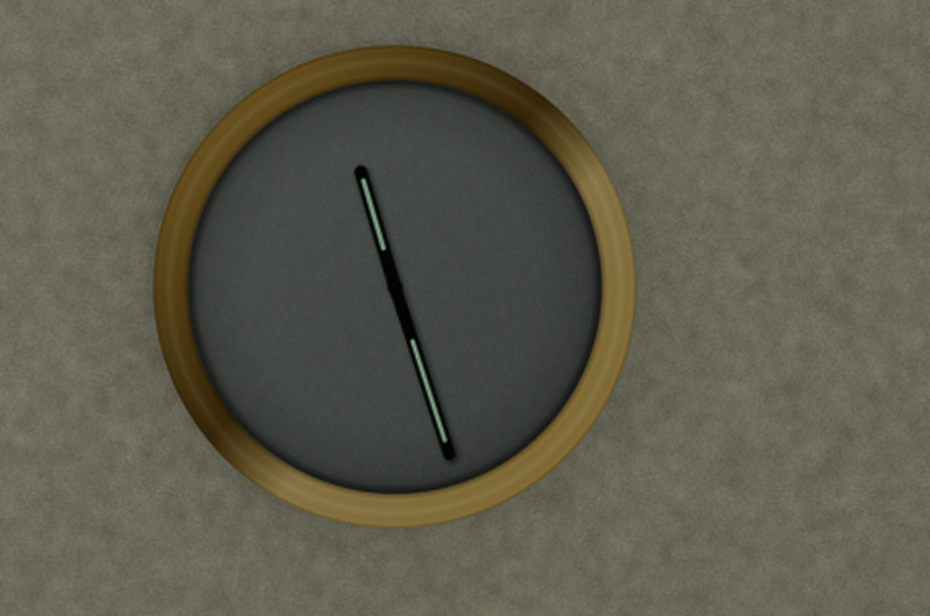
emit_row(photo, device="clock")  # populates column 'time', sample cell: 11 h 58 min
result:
11 h 27 min
